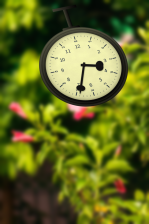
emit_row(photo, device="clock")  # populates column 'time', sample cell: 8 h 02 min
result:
3 h 34 min
